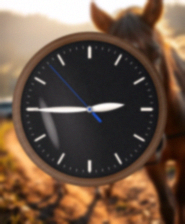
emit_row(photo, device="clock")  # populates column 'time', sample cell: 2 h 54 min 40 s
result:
2 h 44 min 53 s
